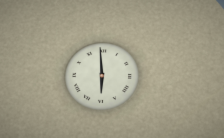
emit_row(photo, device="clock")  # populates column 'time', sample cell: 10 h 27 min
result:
5 h 59 min
